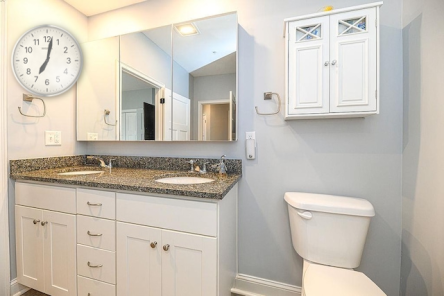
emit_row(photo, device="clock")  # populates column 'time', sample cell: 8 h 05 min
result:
7 h 02 min
